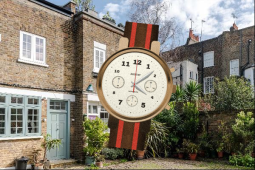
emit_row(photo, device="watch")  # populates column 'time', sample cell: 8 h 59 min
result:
4 h 08 min
